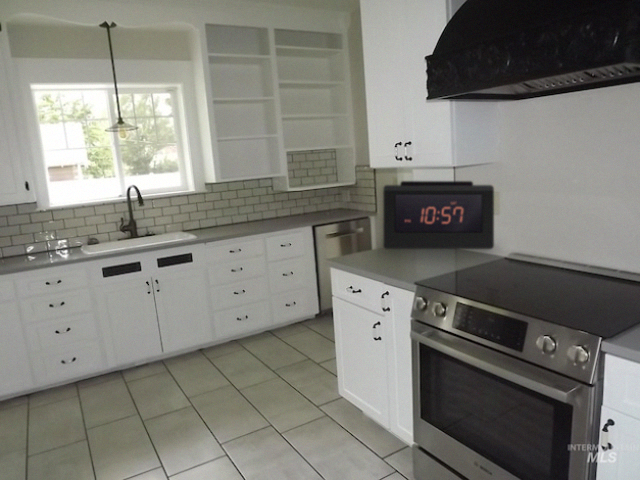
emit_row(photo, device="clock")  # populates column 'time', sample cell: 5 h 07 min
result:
10 h 57 min
